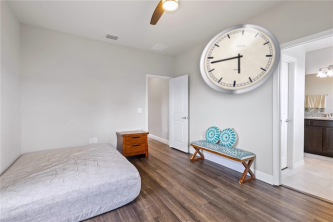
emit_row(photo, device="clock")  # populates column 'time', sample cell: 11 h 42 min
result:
5 h 43 min
